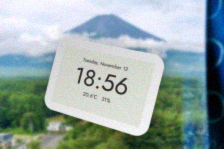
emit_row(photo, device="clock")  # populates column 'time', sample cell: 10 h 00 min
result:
18 h 56 min
